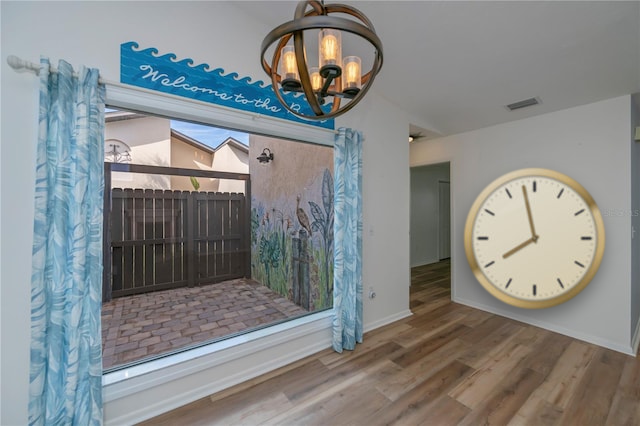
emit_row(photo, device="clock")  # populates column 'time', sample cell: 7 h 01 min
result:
7 h 58 min
